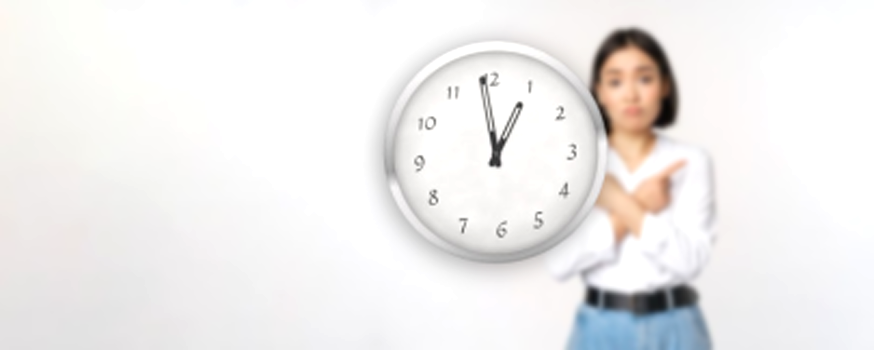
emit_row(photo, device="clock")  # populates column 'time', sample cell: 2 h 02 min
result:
12 h 59 min
